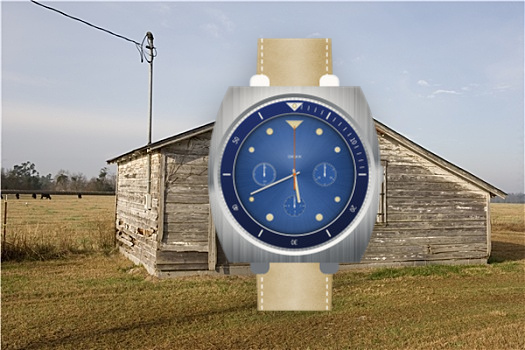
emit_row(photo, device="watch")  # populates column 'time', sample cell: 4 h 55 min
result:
5 h 41 min
